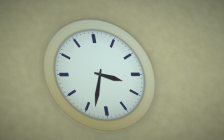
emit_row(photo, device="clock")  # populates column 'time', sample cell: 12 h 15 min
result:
3 h 33 min
